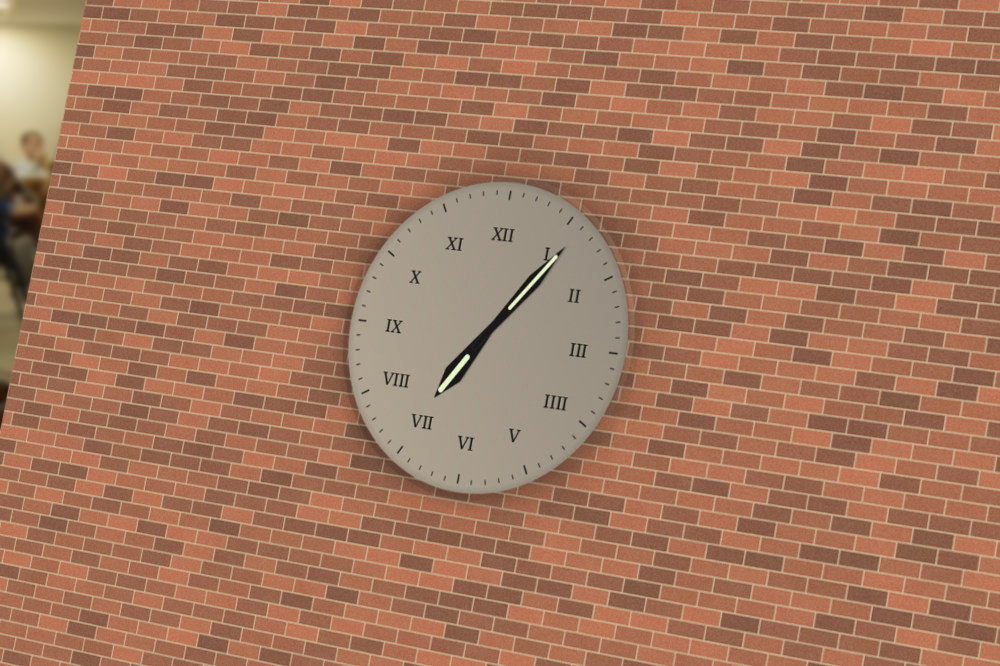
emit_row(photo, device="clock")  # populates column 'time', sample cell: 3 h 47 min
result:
7 h 06 min
